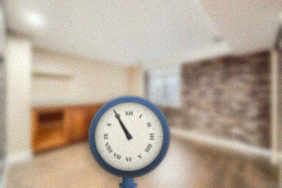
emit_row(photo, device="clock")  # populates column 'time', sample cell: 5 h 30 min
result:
10 h 55 min
